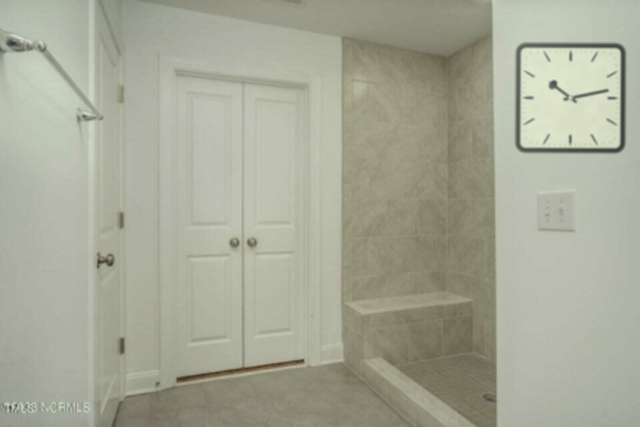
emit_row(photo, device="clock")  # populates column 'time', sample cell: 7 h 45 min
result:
10 h 13 min
